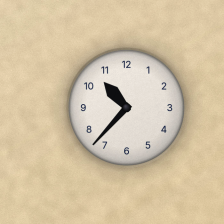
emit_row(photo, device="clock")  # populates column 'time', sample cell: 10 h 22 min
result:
10 h 37 min
